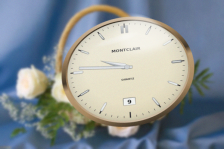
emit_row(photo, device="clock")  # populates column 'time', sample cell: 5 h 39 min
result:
9 h 46 min
